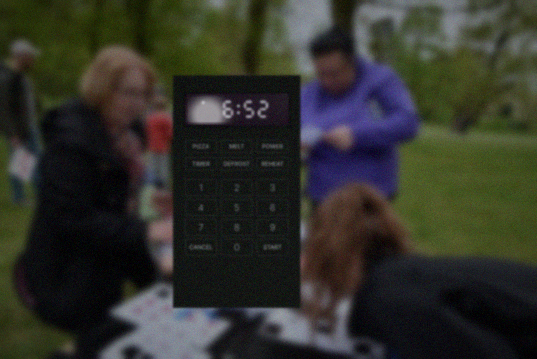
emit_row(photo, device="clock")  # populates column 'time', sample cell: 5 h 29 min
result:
6 h 52 min
